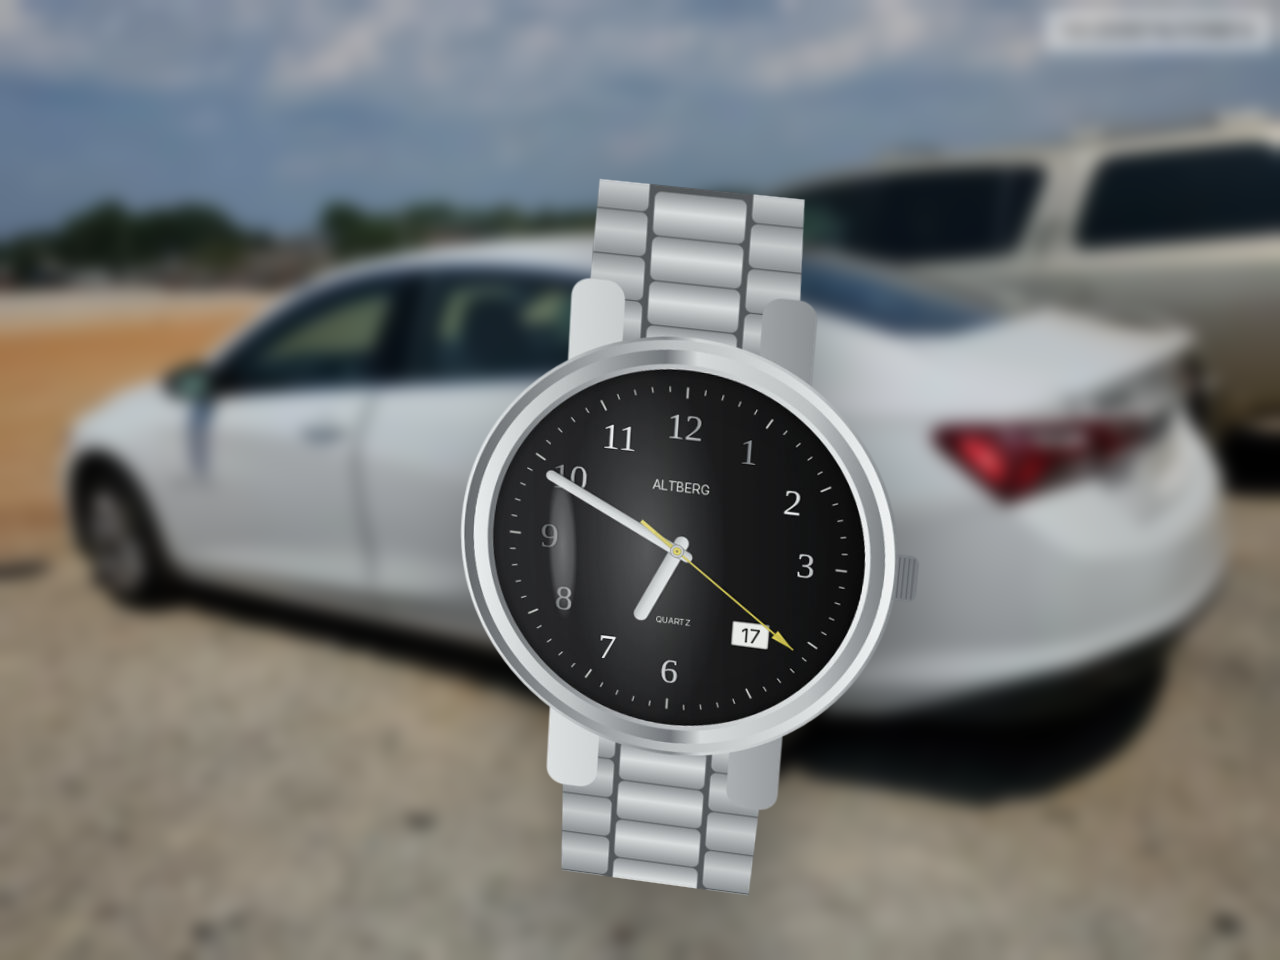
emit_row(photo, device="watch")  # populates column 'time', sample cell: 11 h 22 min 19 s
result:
6 h 49 min 21 s
